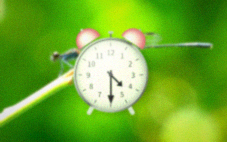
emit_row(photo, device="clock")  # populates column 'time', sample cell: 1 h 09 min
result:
4 h 30 min
